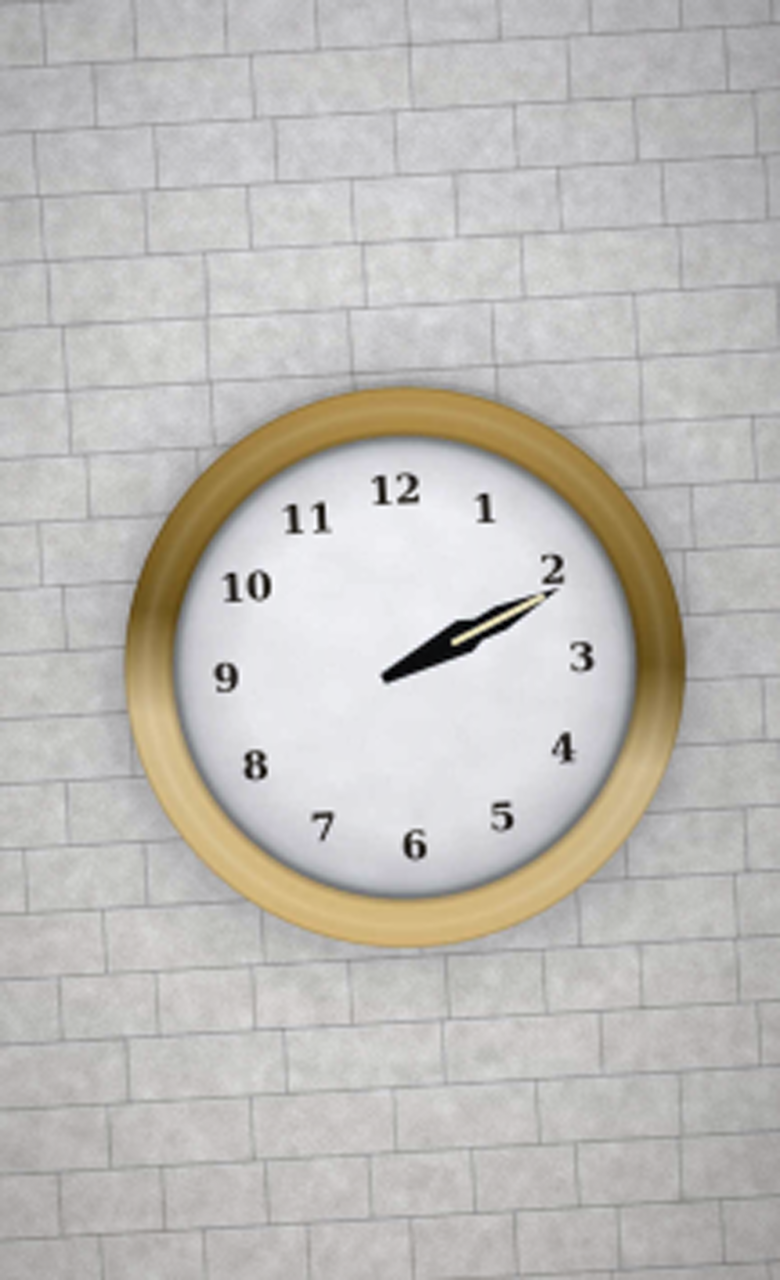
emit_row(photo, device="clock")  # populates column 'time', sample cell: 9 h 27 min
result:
2 h 11 min
